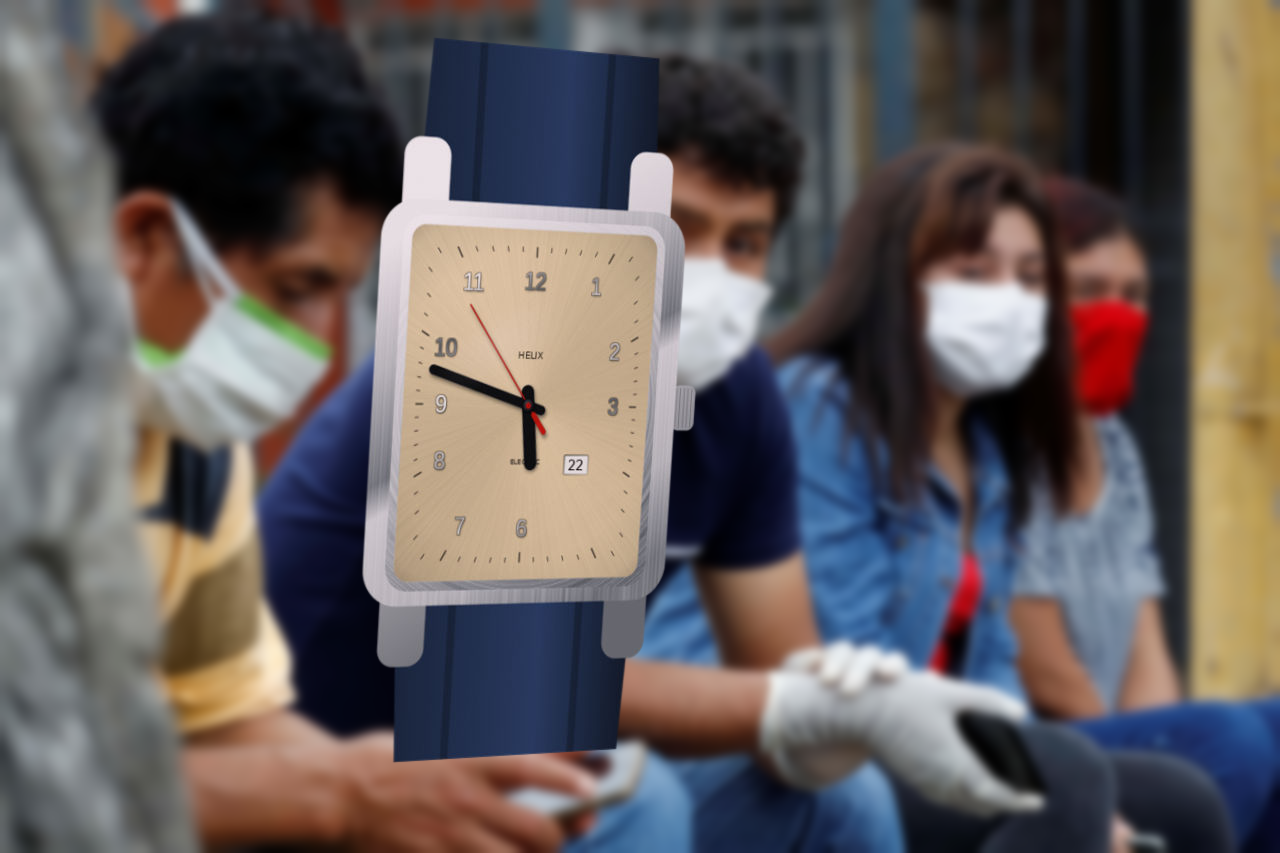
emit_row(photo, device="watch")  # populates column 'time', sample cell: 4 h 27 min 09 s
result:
5 h 47 min 54 s
